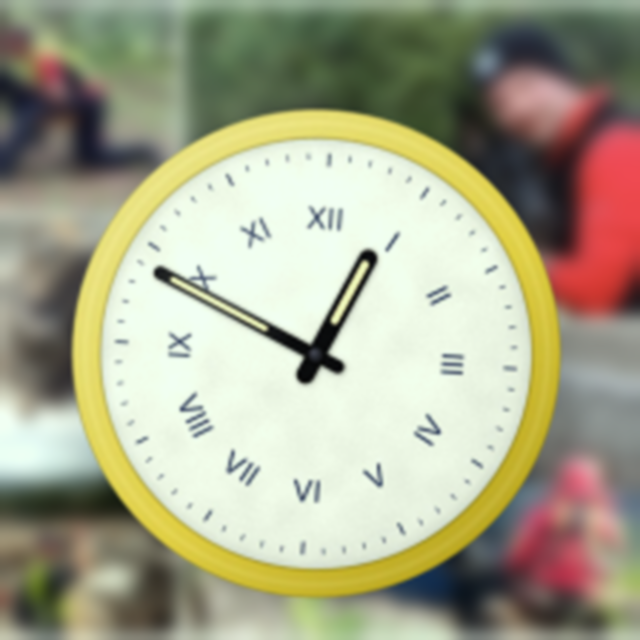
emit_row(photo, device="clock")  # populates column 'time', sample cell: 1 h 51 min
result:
12 h 49 min
